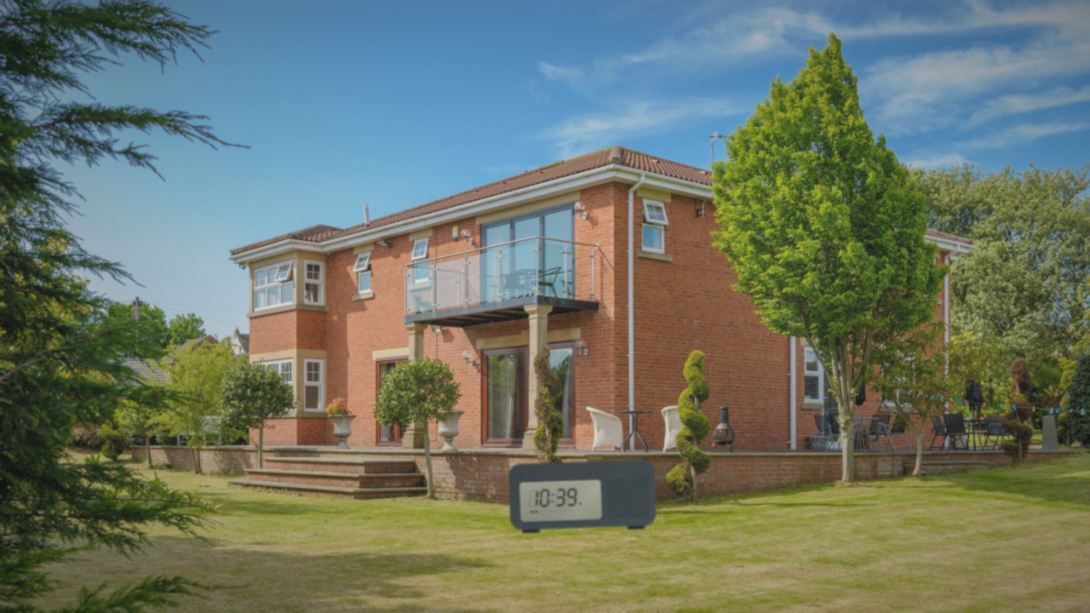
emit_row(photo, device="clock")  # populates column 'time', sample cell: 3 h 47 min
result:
10 h 39 min
